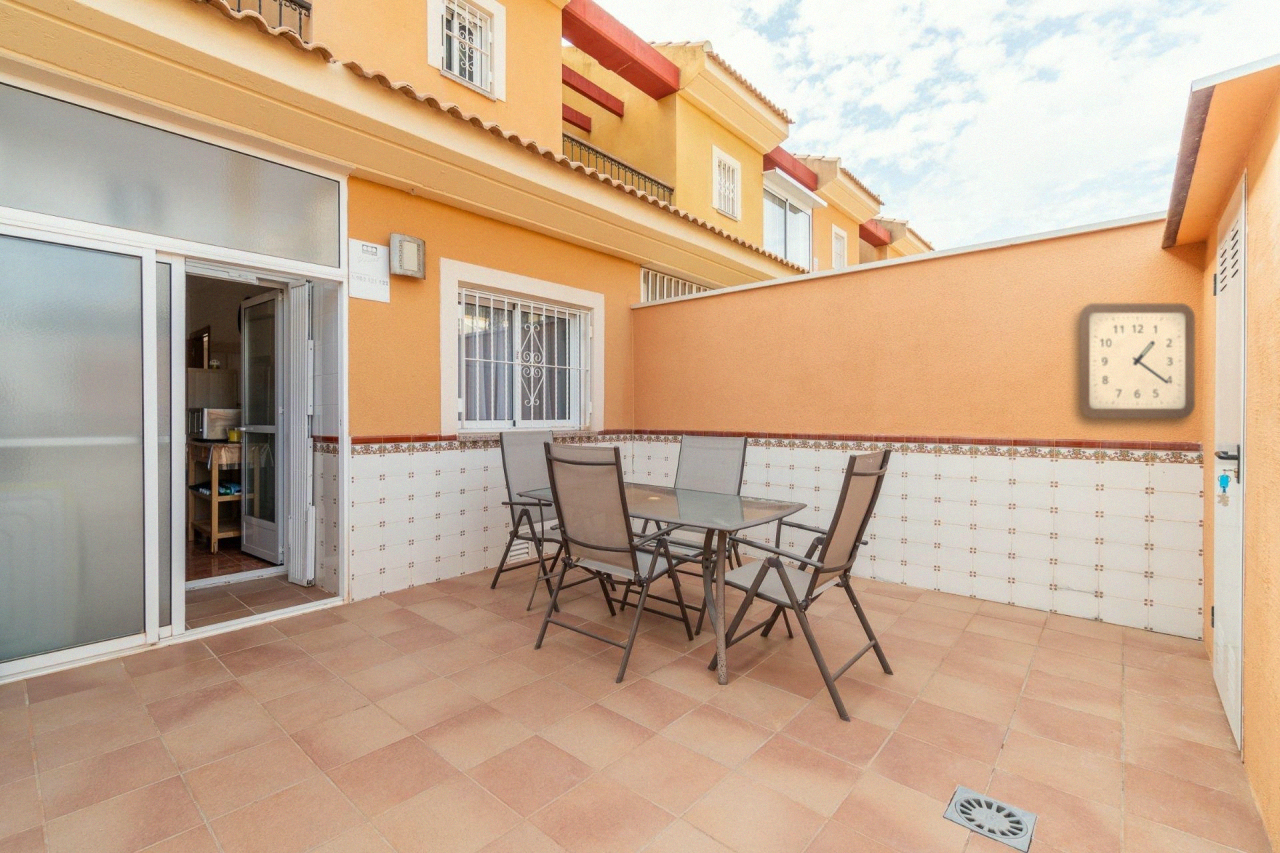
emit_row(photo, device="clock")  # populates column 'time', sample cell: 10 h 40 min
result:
1 h 21 min
